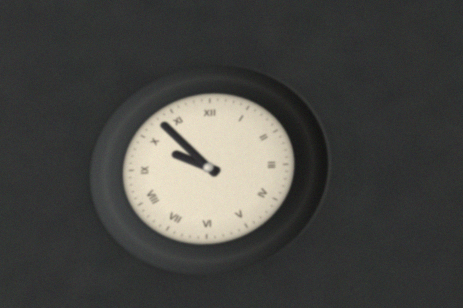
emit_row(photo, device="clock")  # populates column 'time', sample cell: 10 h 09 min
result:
9 h 53 min
